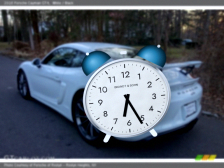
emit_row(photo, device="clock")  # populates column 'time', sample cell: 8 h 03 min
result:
6 h 26 min
